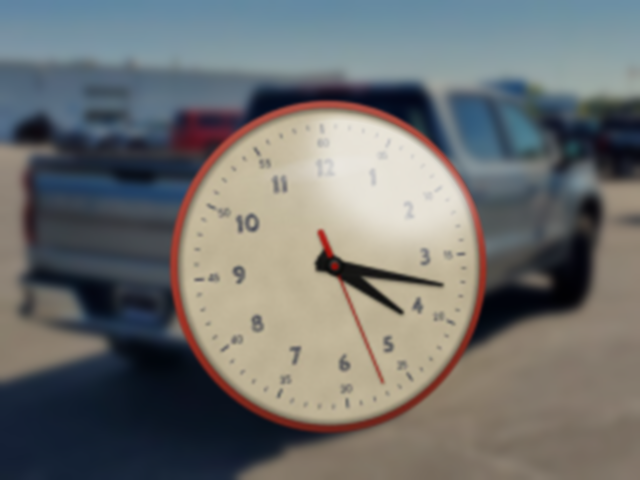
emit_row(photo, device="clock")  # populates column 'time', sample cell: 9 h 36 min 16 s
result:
4 h 17 min 27 s
